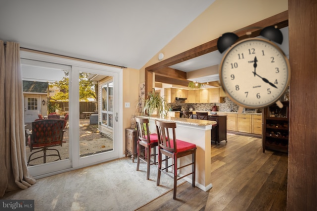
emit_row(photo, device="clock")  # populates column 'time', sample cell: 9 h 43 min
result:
12 h 22 min
